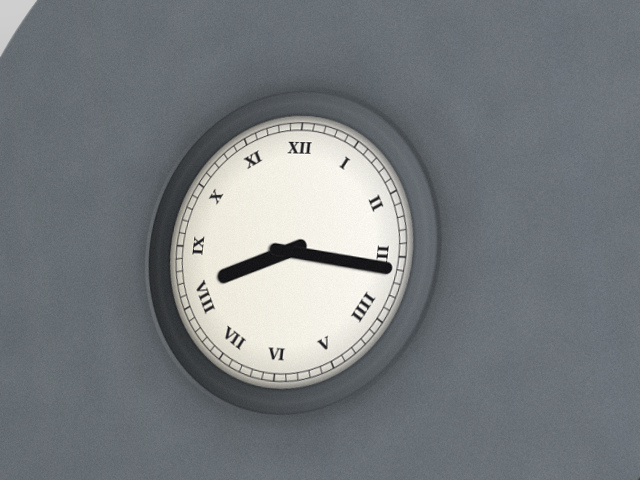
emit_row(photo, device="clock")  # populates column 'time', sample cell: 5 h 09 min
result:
8 h 16 min
